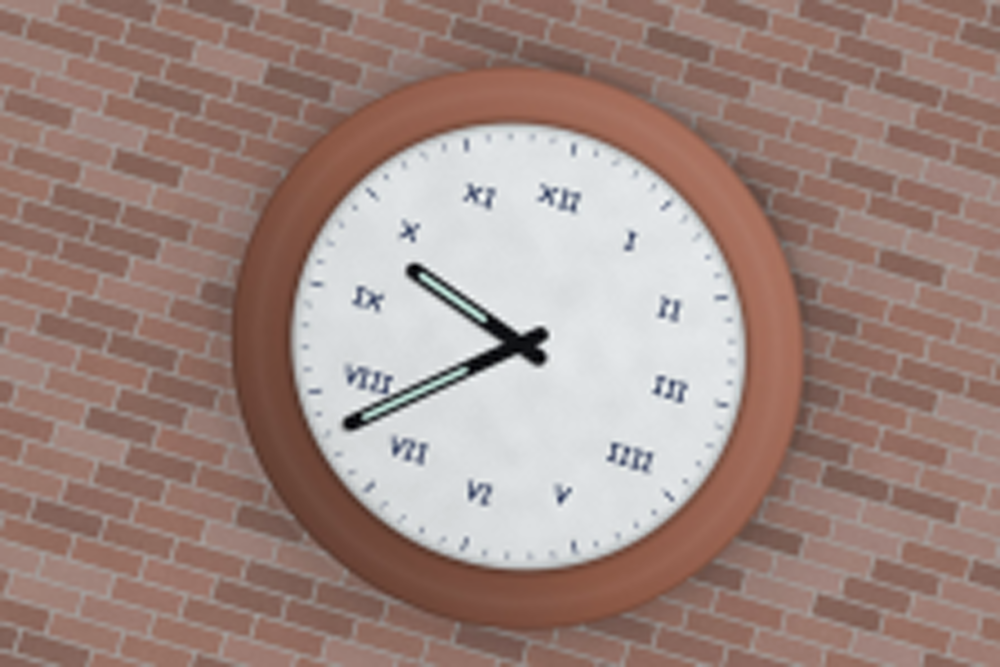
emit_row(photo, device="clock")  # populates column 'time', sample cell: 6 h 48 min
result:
9 h 38 min
